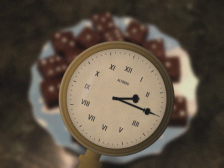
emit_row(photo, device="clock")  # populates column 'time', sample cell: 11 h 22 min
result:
2 h 15 min
